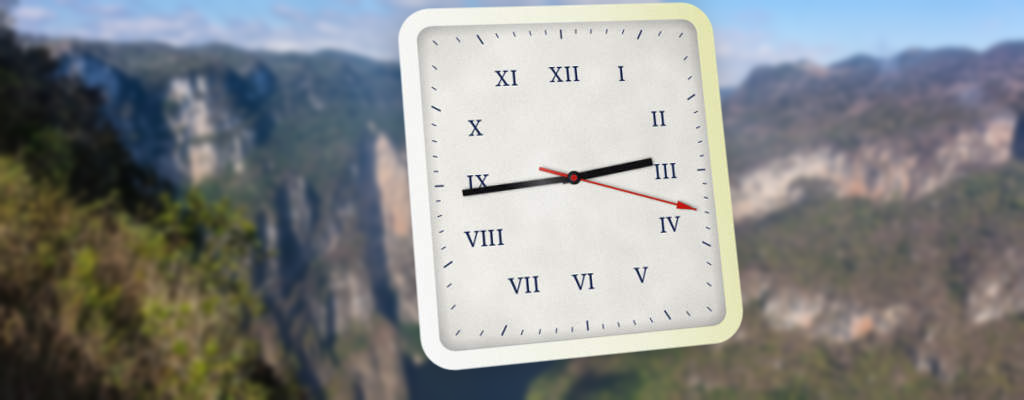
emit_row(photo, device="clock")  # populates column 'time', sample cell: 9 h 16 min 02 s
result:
2 h 44 min 18 s
